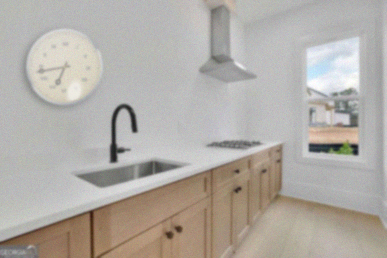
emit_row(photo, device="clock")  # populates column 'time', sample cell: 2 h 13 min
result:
6 h 43 min
